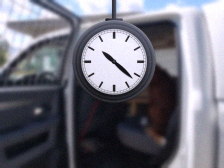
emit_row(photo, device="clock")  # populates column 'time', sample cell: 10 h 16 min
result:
10 h 22 min
